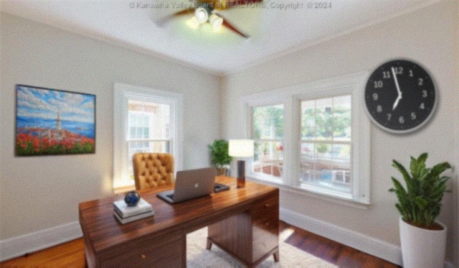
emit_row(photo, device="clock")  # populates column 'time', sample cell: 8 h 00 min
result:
6 h 58 min
